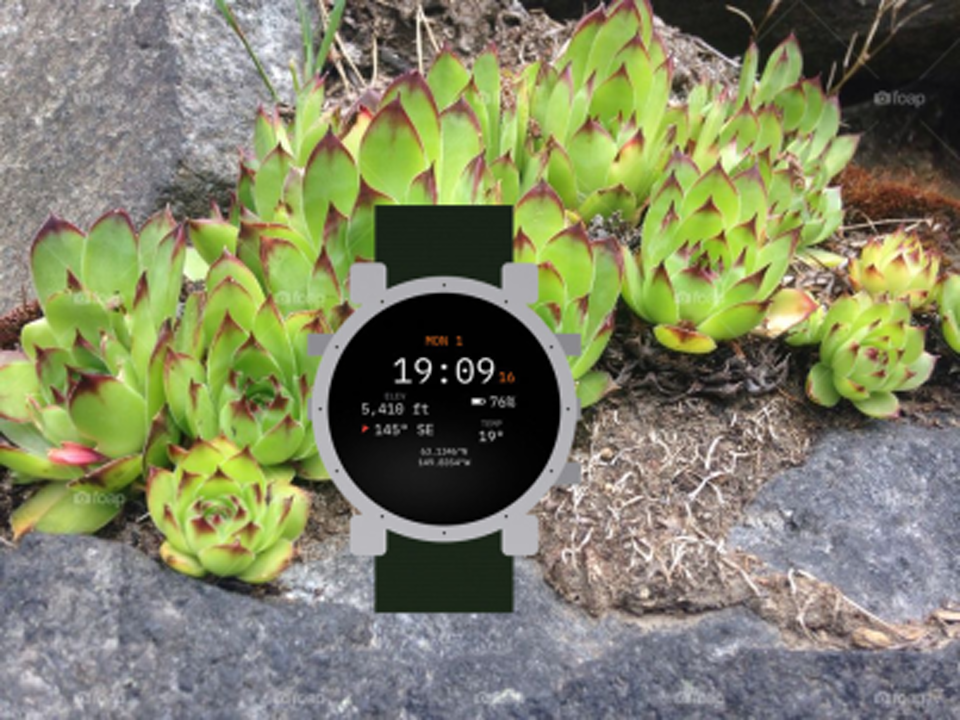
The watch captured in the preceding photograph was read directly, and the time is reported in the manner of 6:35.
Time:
19:09
